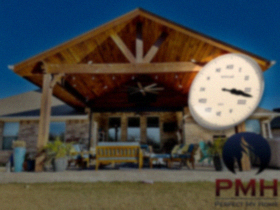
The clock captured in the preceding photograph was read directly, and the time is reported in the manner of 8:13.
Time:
3:17
